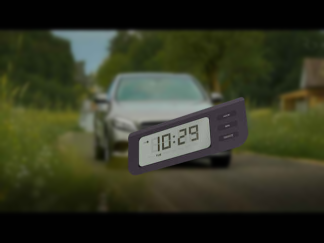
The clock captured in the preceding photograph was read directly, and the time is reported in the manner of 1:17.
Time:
10:29
